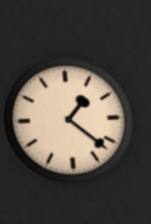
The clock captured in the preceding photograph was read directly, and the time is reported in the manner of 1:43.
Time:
1:22
